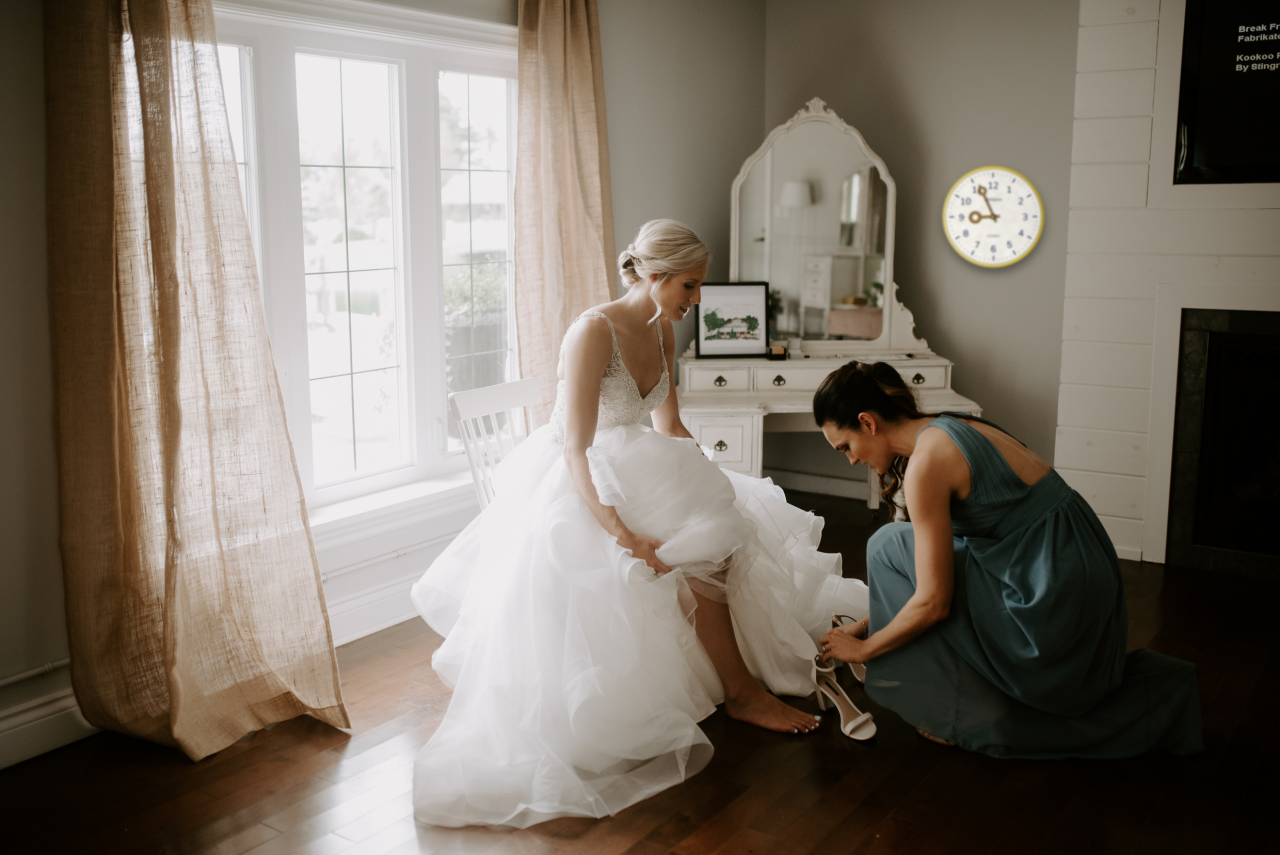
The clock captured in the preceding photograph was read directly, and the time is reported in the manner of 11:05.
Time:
8:56
